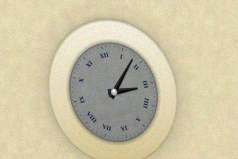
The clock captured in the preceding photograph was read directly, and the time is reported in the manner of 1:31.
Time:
3:08
